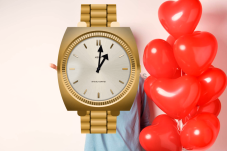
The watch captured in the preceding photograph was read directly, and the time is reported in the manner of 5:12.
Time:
1:01
